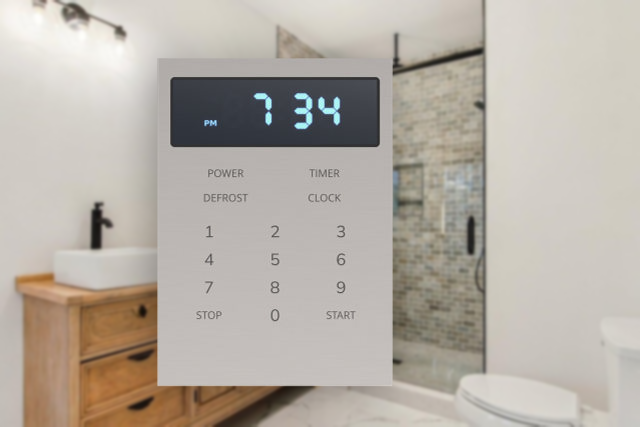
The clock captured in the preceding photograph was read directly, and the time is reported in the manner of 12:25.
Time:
7:34
